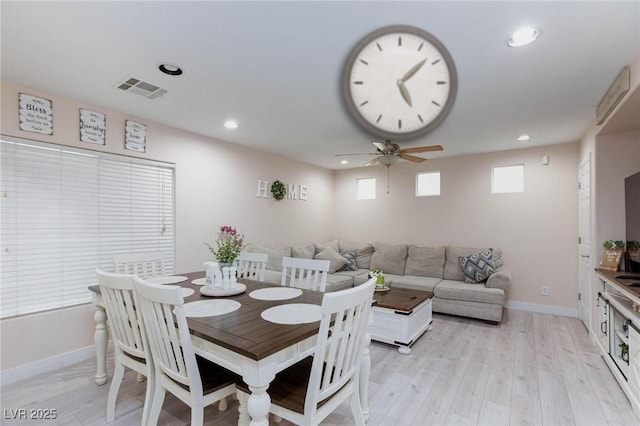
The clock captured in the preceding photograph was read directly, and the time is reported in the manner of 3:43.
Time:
5:08
